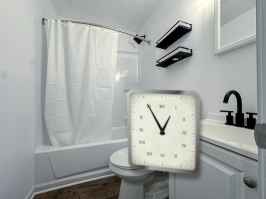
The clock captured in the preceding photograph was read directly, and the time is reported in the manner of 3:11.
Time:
12:55
